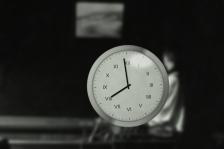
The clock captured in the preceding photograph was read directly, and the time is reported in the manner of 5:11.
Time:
7:59
